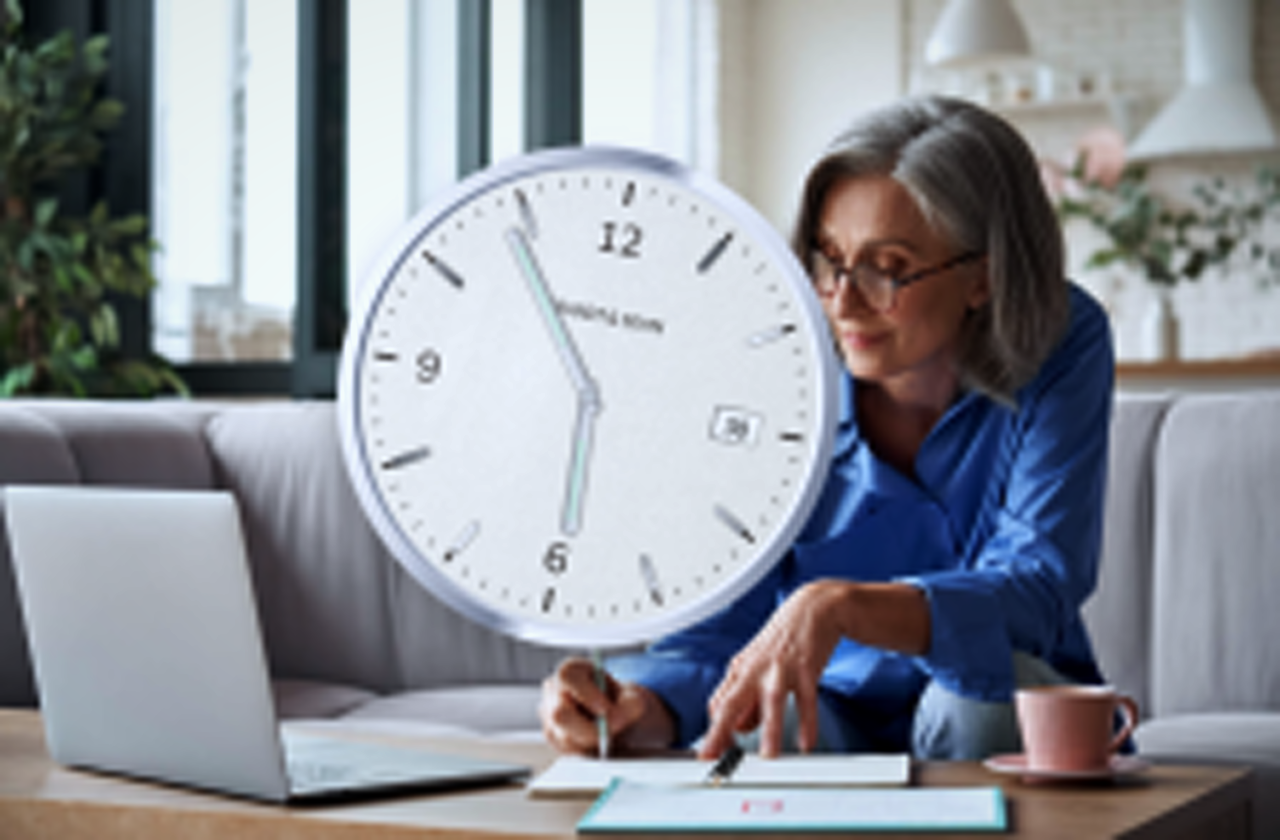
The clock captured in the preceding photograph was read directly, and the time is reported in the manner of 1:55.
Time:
5:54
